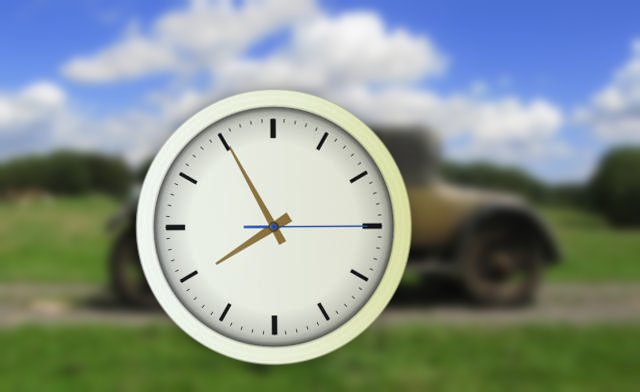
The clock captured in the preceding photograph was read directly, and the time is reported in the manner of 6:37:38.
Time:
7:55:15
